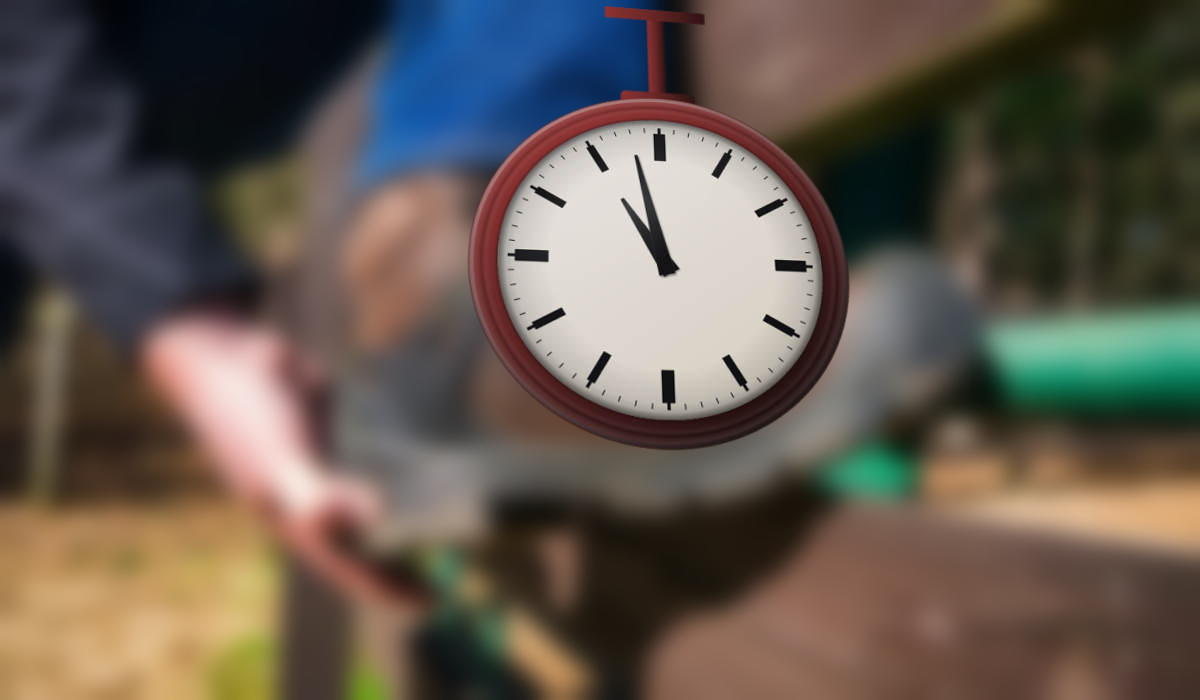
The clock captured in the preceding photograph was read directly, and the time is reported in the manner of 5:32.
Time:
10:58
